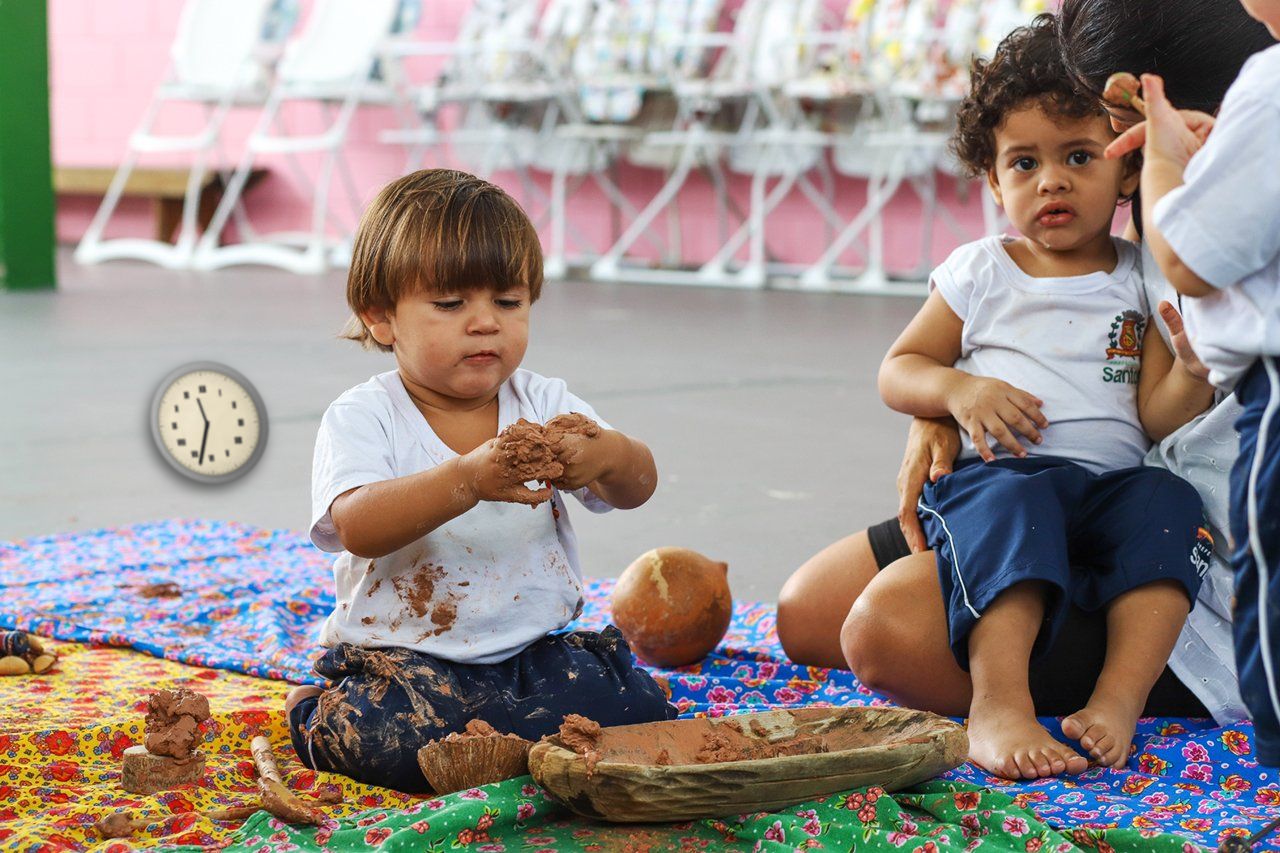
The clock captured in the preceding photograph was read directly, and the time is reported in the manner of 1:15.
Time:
11:33
